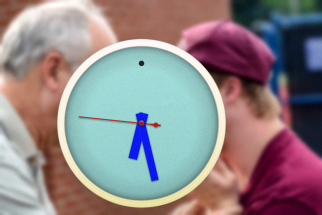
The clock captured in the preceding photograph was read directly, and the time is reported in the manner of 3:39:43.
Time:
6:27:46
